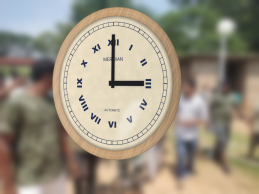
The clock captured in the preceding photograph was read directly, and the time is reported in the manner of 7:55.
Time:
3:00
